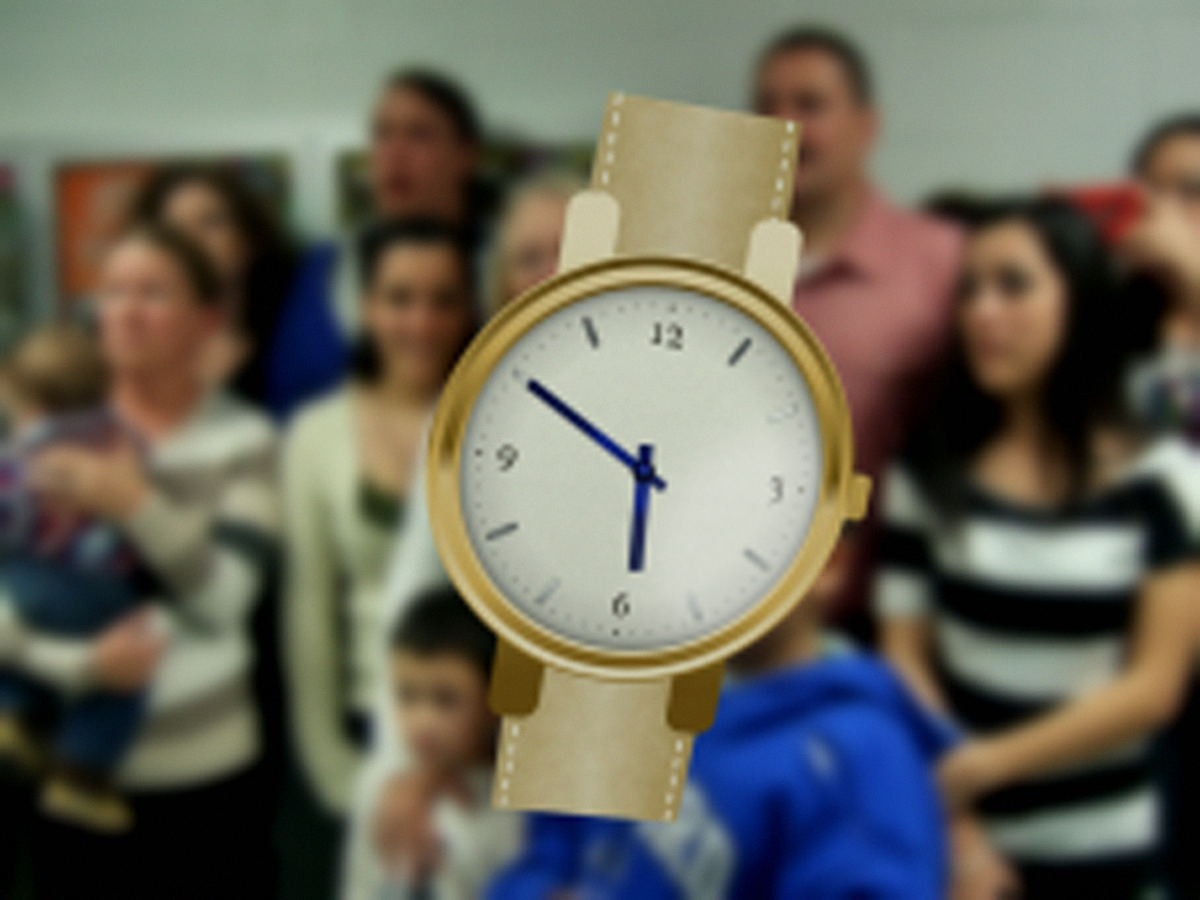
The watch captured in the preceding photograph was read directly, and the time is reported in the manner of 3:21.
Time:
5:50
